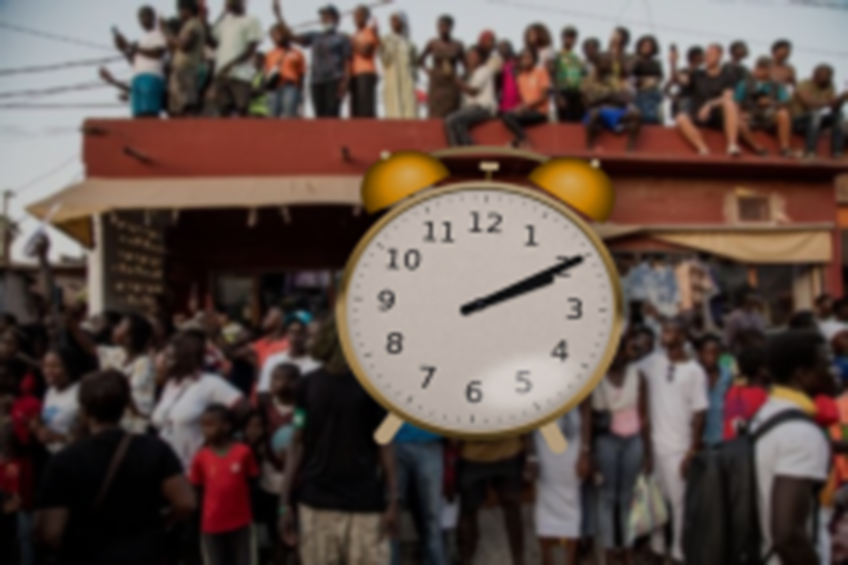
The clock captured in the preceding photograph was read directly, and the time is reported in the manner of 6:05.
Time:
2:10
